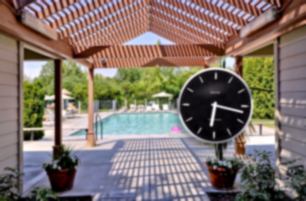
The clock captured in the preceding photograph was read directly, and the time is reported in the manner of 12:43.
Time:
6:17
